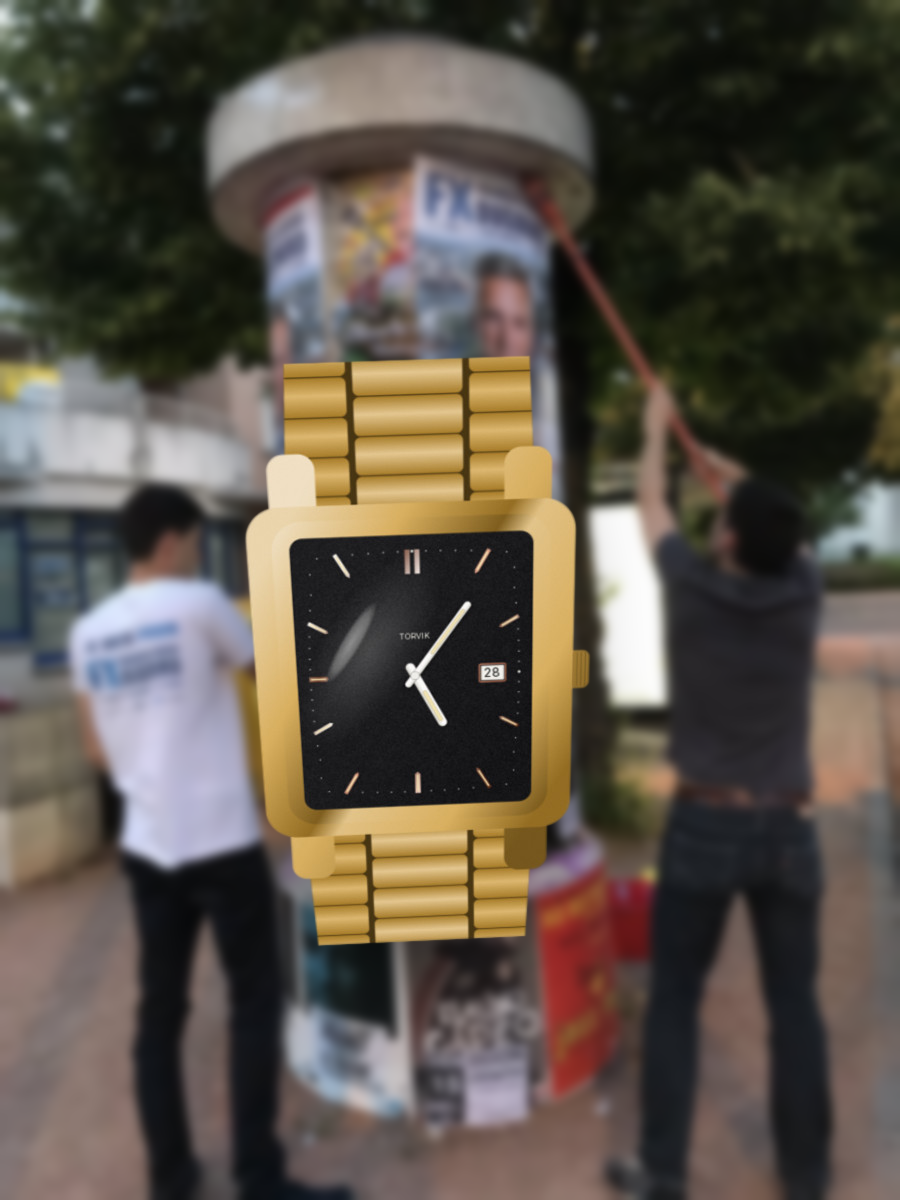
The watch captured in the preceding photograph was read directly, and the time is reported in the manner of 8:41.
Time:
5:06
